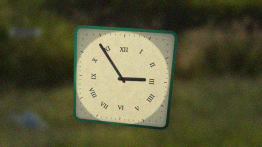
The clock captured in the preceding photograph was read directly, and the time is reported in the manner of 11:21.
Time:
2:54
